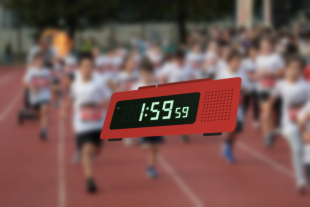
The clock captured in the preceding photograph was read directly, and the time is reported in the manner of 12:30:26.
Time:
1:59:59
